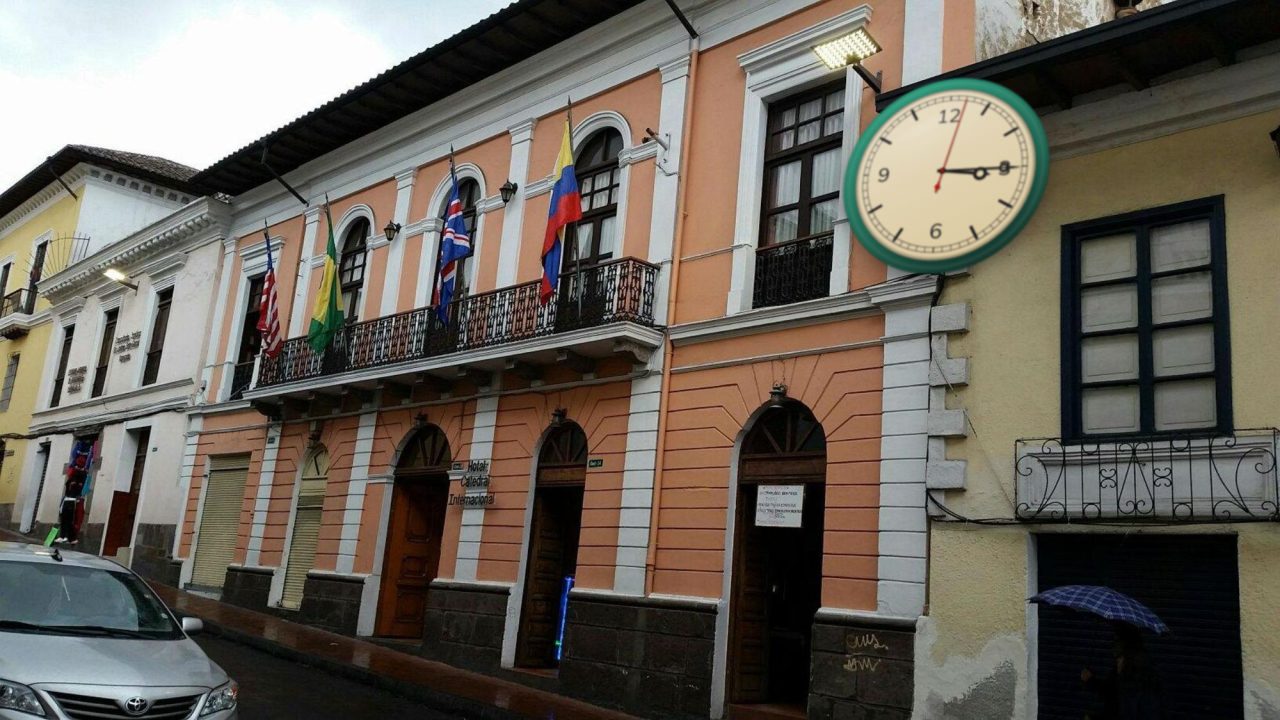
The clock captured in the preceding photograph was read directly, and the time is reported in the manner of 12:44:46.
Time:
3:15:02
